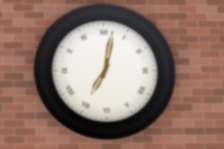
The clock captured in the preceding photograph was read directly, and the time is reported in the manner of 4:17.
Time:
7:02
